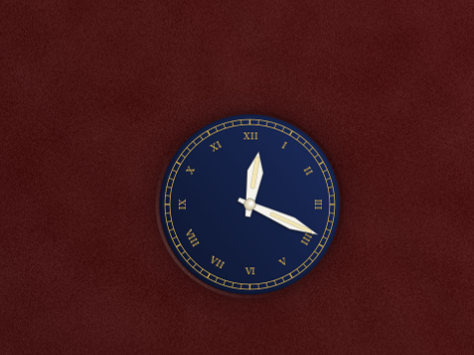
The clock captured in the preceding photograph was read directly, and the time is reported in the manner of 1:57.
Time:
12:19
